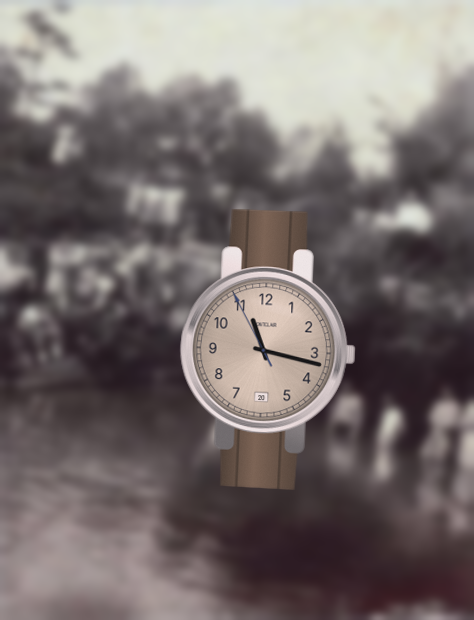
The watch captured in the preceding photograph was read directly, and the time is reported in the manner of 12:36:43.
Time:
11:16:55
